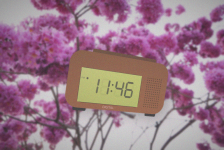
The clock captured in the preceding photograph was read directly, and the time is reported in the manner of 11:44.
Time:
11:46
